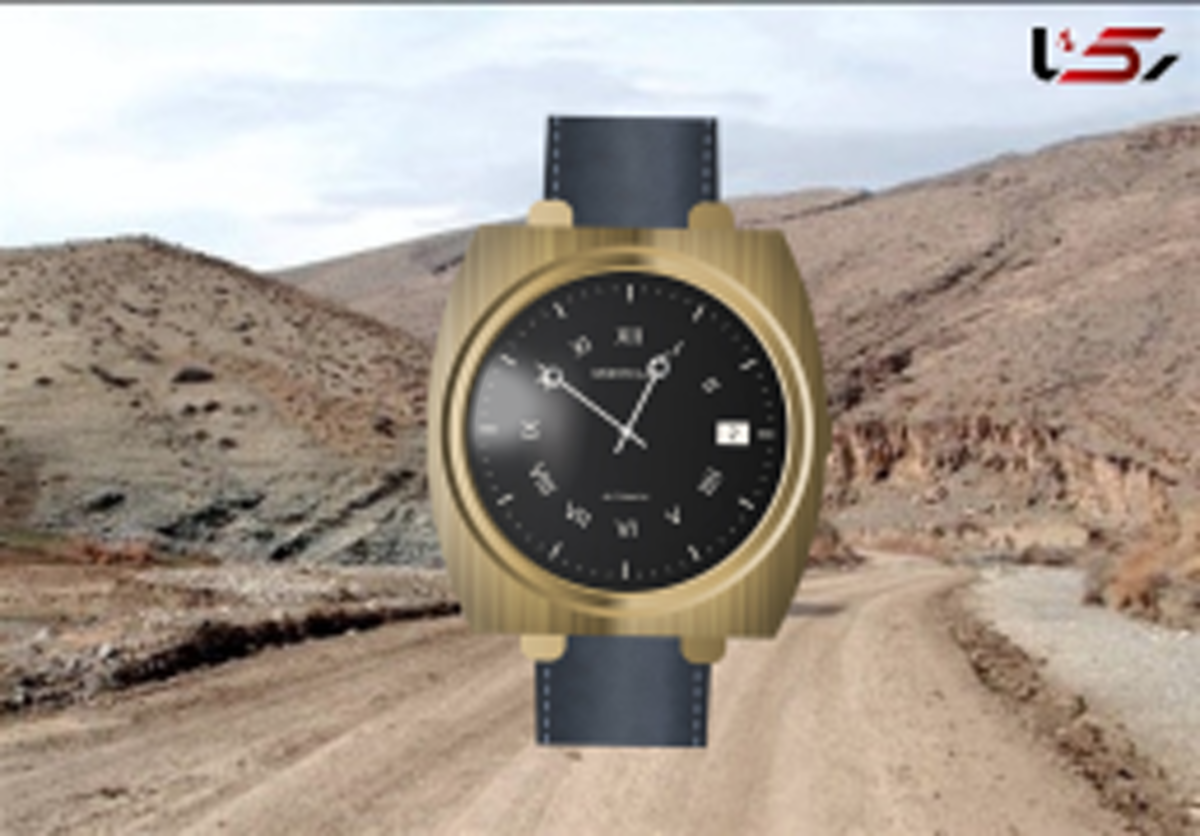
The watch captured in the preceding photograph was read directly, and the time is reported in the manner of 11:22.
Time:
12:51
